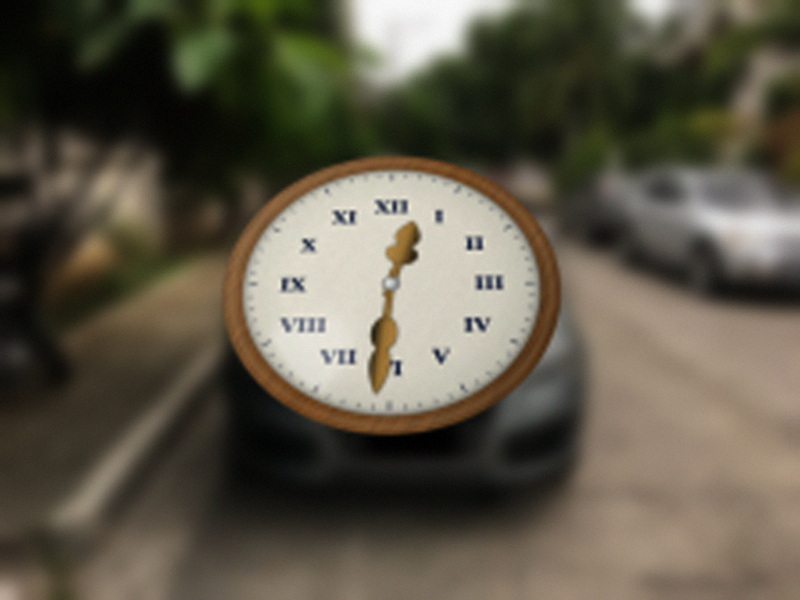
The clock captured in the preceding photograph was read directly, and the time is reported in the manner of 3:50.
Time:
12:31
